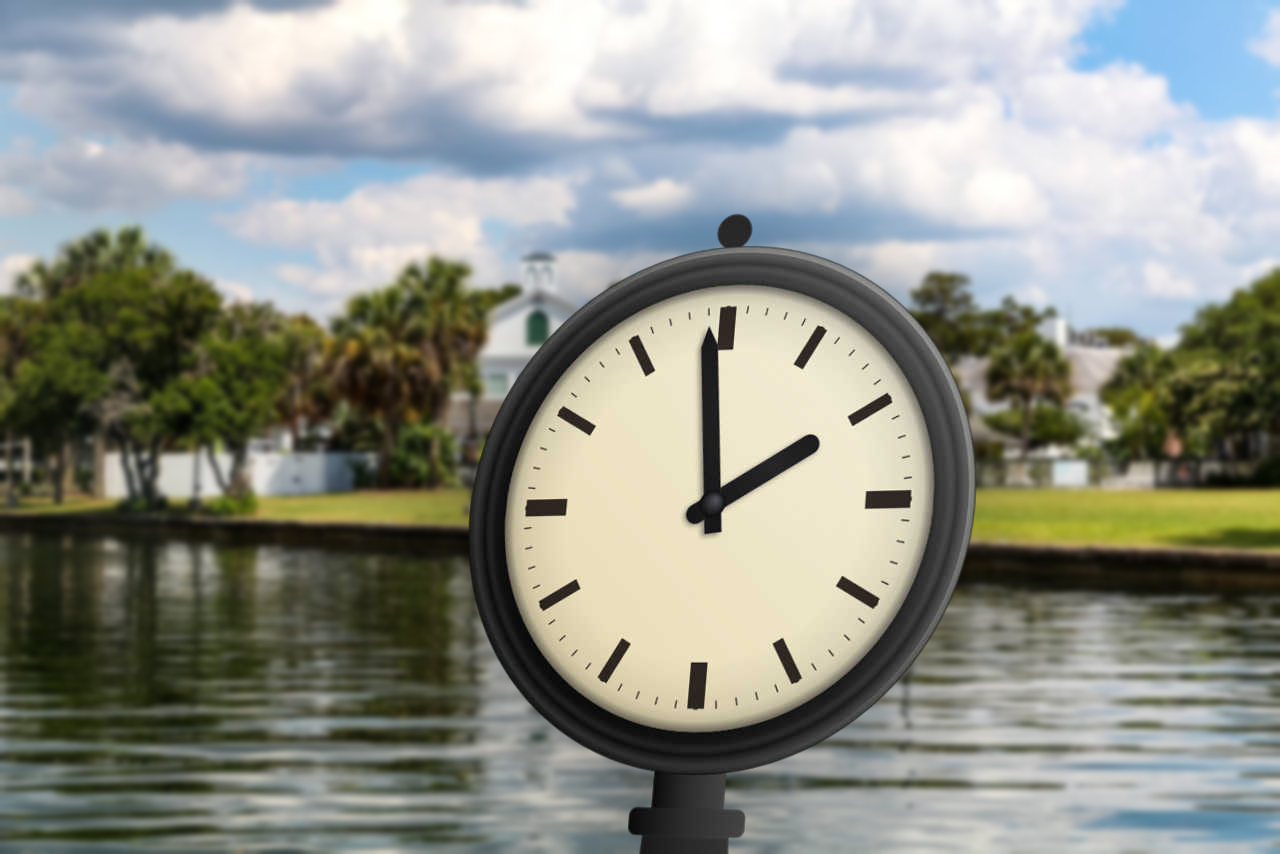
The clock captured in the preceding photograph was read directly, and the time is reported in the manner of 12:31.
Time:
1:59
